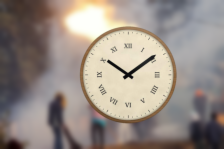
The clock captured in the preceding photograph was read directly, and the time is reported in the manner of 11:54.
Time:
10:09
